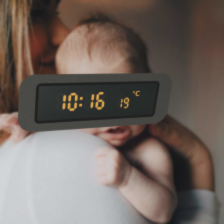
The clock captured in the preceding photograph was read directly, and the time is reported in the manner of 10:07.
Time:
10:16
